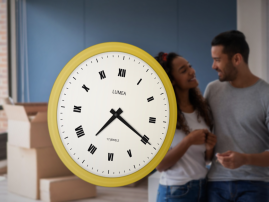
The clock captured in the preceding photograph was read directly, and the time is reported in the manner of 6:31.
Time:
7:20
